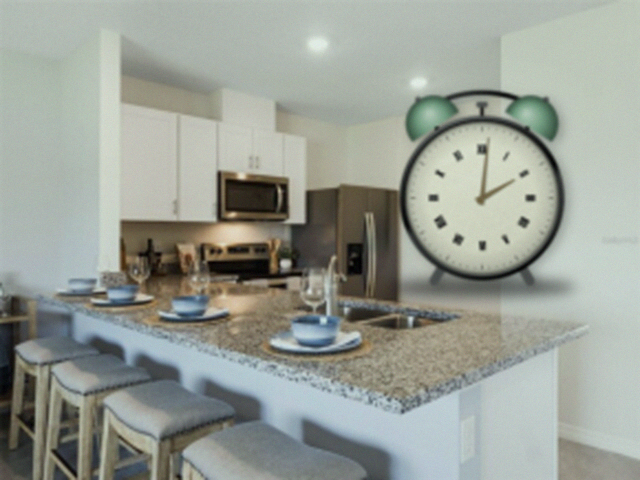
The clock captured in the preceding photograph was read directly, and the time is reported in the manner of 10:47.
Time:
2:01
